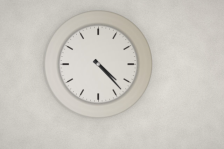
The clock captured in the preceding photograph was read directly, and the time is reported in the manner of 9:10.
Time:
4:23
